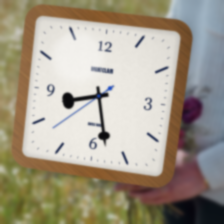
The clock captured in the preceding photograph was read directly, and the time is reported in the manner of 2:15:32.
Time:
8:27:38
